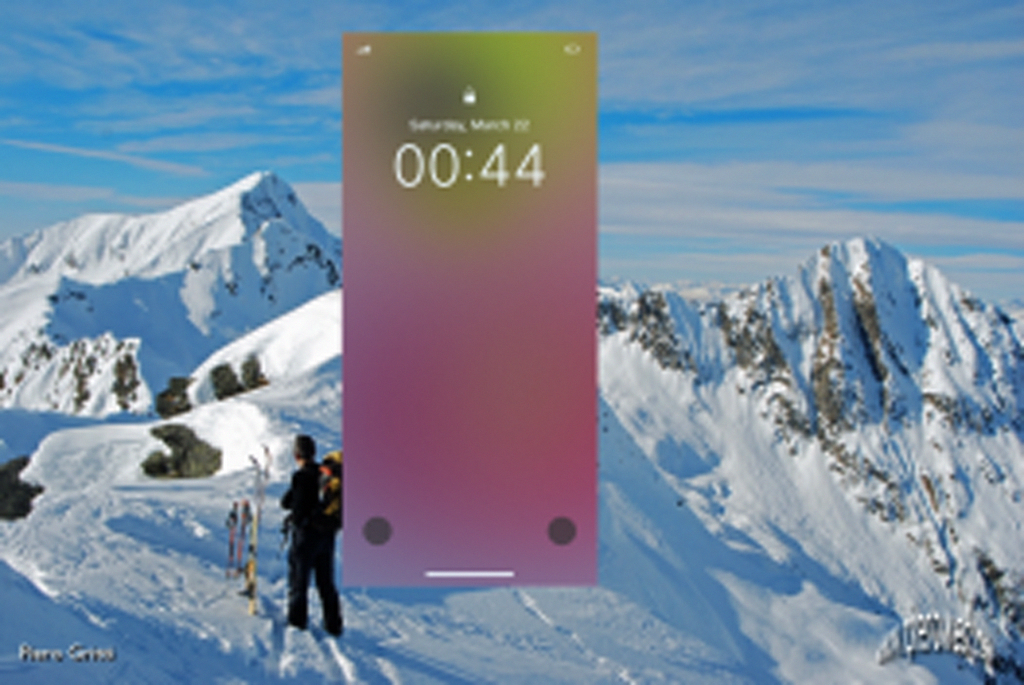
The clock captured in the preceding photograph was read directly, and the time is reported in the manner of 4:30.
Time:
0:44
